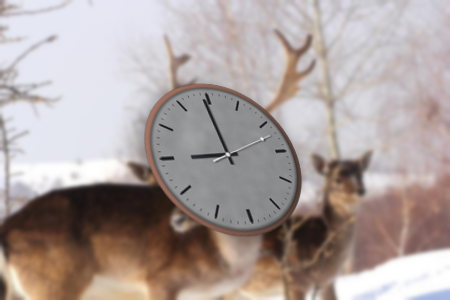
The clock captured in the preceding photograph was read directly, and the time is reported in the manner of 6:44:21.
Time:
8:59:12
